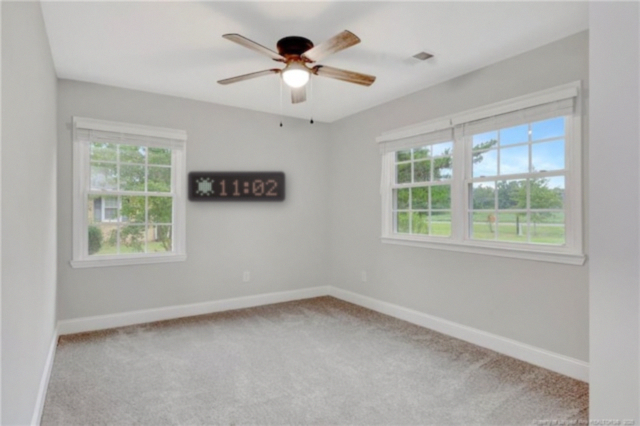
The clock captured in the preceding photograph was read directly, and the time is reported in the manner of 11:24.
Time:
11:02
